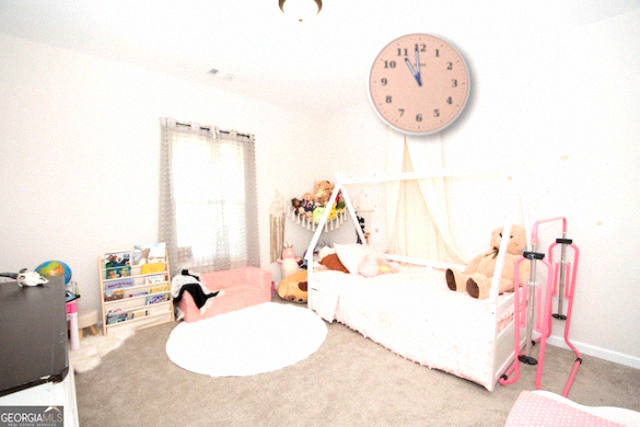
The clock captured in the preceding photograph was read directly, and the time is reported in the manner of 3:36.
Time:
10:59
